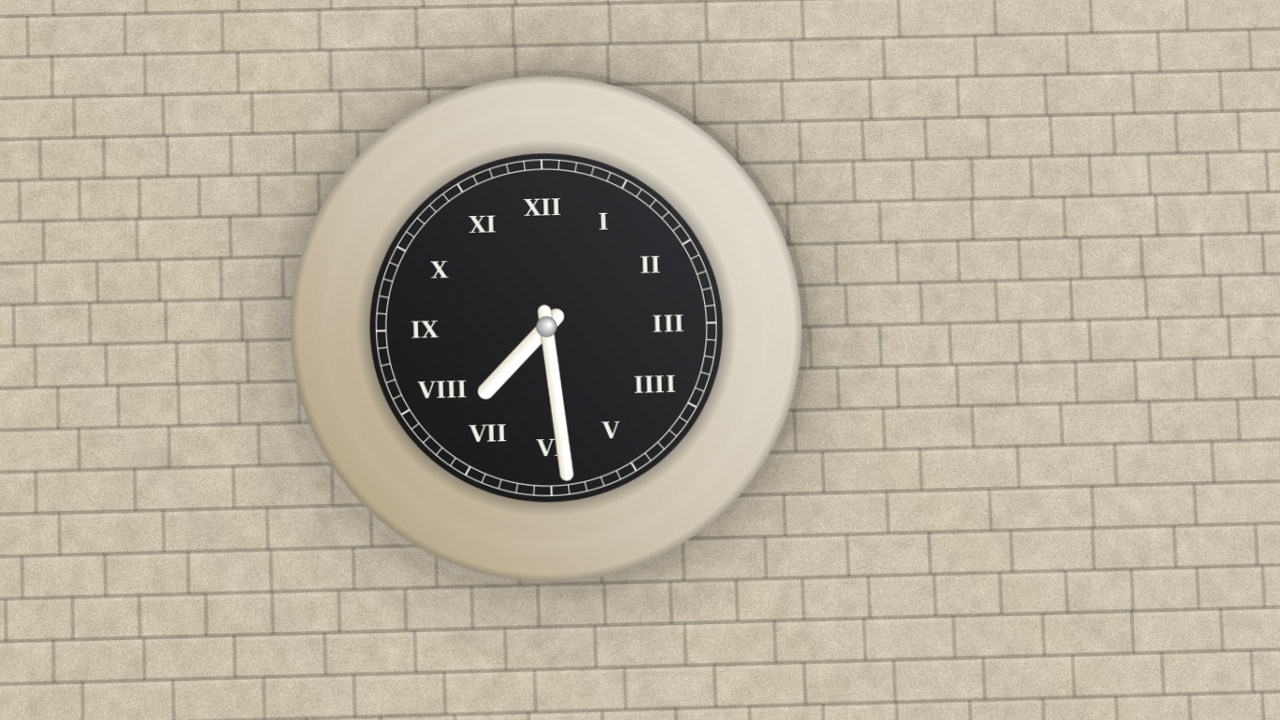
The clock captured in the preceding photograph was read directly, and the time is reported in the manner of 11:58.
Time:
7:29
